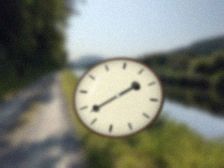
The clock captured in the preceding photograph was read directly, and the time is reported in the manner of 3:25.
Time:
1:38
